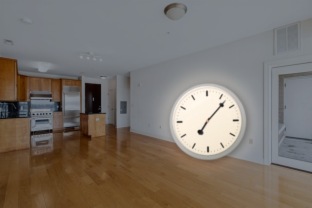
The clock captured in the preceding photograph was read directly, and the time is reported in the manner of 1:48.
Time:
7:07
